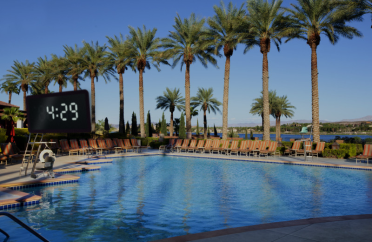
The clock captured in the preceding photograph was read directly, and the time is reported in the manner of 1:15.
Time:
4:29
